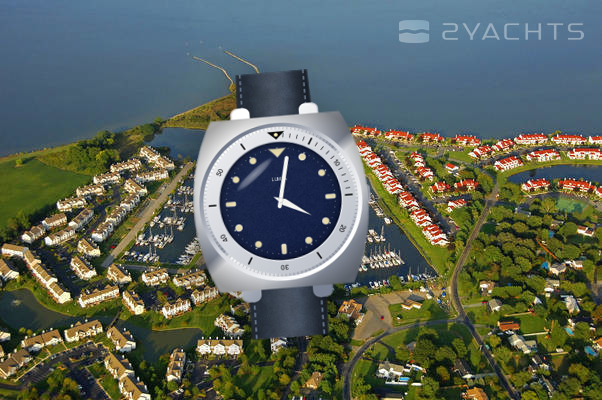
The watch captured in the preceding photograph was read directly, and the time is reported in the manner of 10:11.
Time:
4:02
